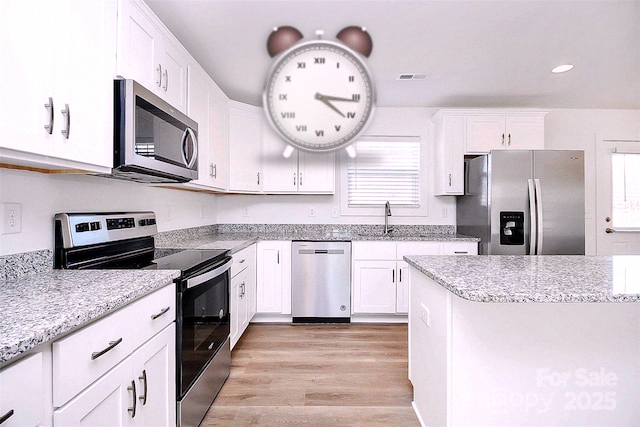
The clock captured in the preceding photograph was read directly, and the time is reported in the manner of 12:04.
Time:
4:16
